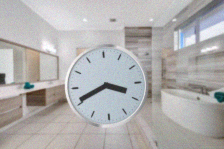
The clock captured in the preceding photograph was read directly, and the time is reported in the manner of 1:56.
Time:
3:41
